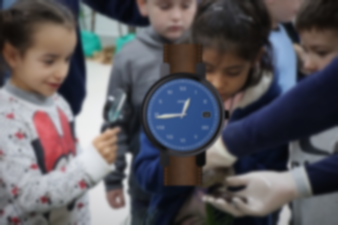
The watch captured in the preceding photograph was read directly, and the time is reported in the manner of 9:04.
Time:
12:44
